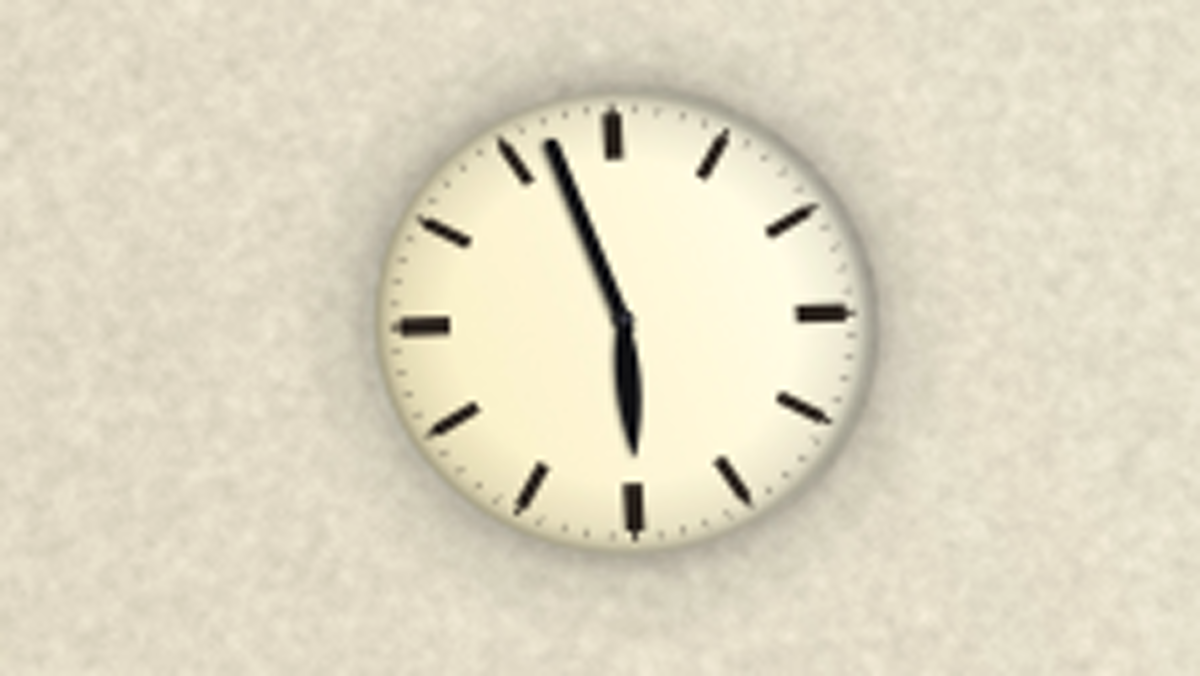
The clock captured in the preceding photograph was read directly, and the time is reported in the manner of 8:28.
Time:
5:57
